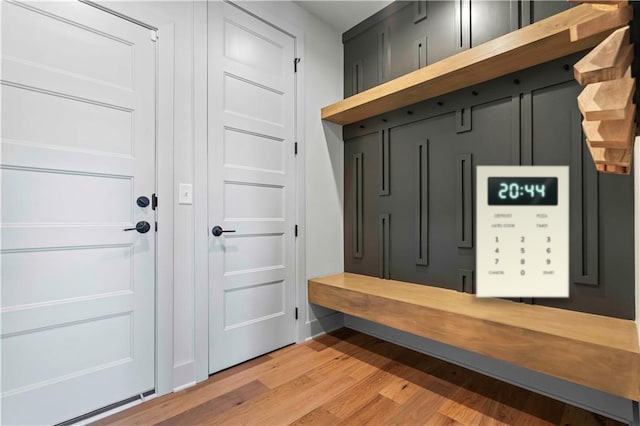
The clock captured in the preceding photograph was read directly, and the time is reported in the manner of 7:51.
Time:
20:44
